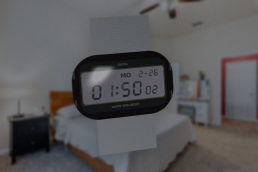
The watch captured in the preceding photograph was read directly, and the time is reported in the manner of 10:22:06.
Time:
1:50:02
